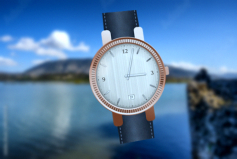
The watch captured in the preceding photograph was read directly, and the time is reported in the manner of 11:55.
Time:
3:03
